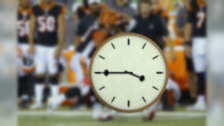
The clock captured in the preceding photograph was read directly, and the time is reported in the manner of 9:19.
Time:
3:45
